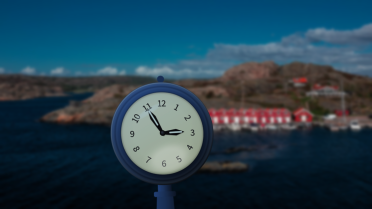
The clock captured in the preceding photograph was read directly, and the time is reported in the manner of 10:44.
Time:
2:55
